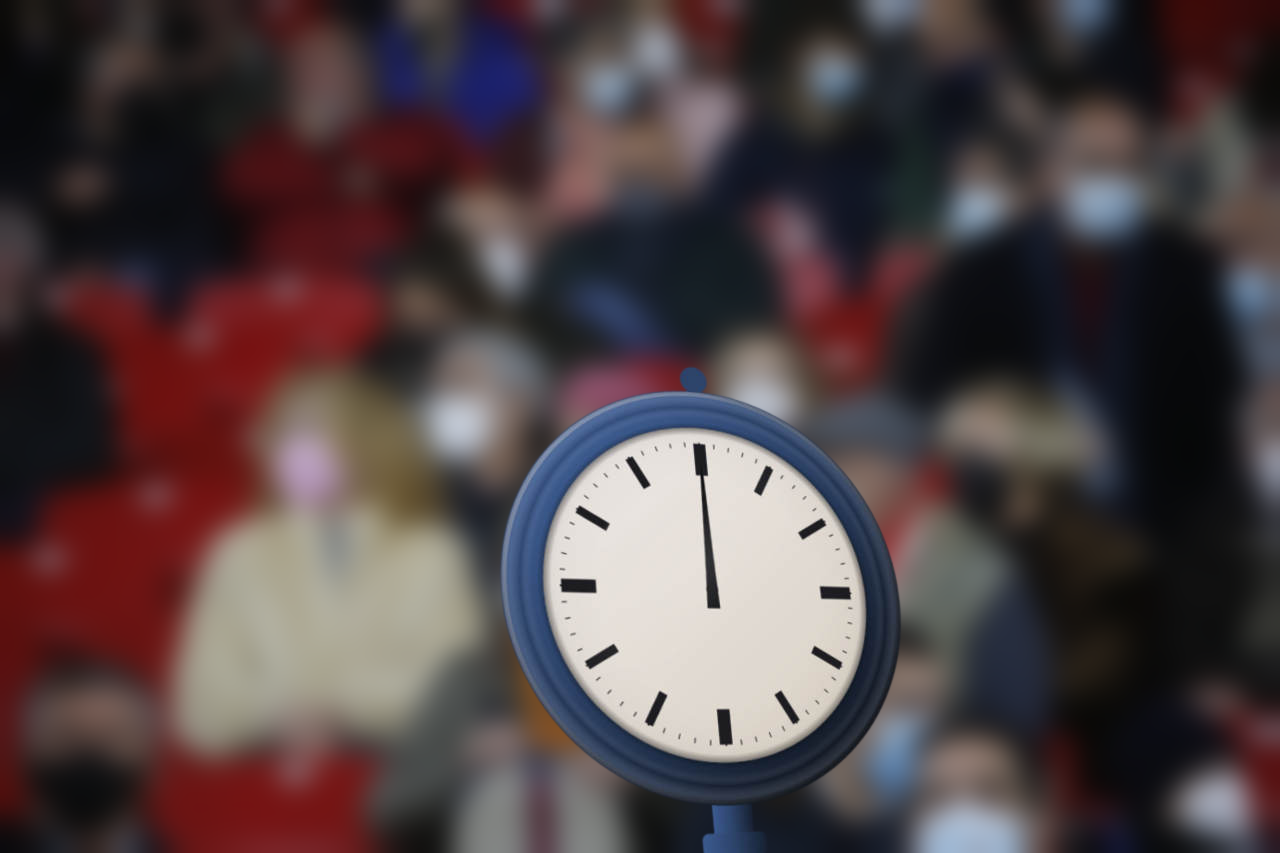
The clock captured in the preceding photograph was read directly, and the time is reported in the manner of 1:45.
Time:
12:00
